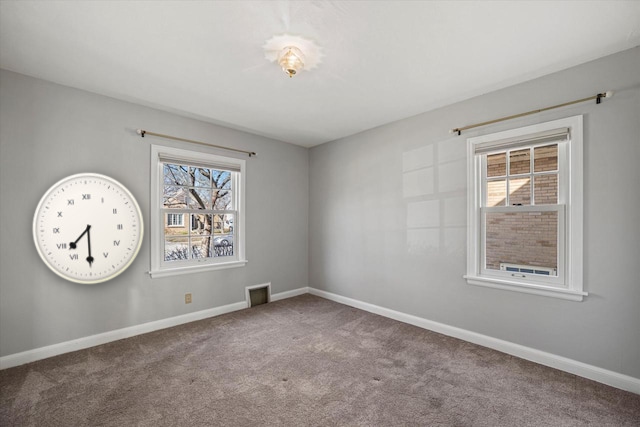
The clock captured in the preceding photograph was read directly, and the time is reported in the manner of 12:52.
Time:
7:30
